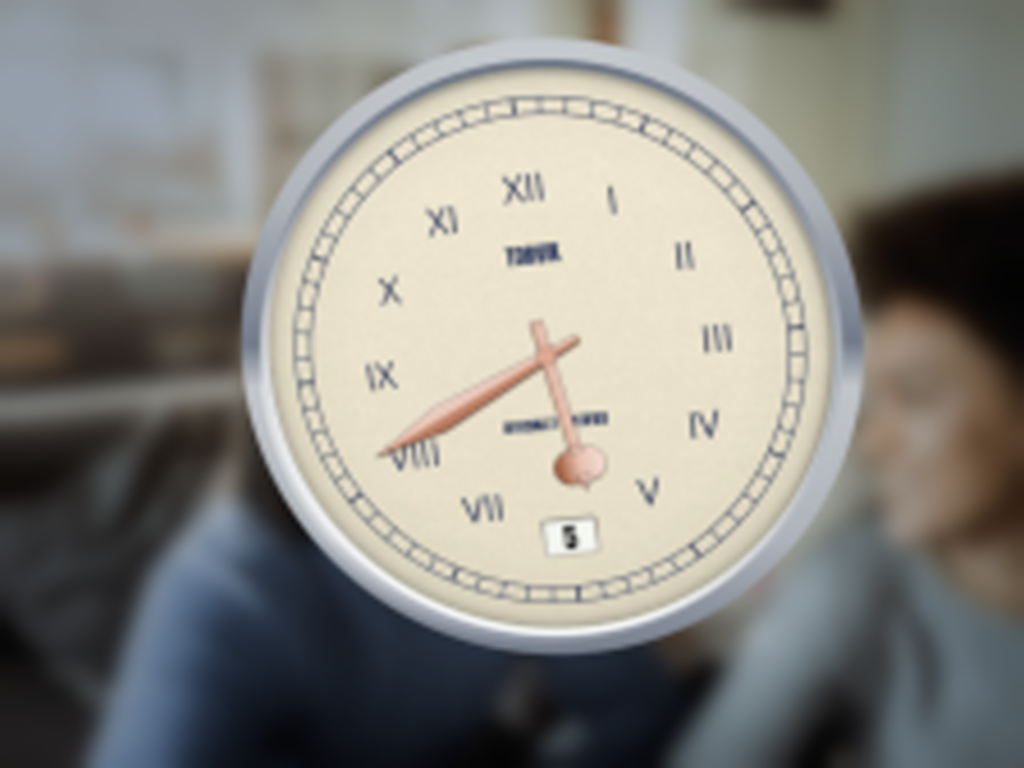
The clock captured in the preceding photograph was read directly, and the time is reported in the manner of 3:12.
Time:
5:41
